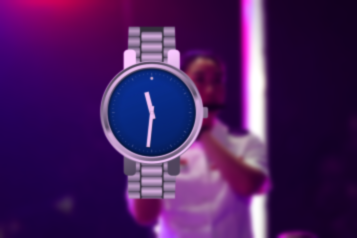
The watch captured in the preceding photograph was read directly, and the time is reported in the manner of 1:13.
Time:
11:31
